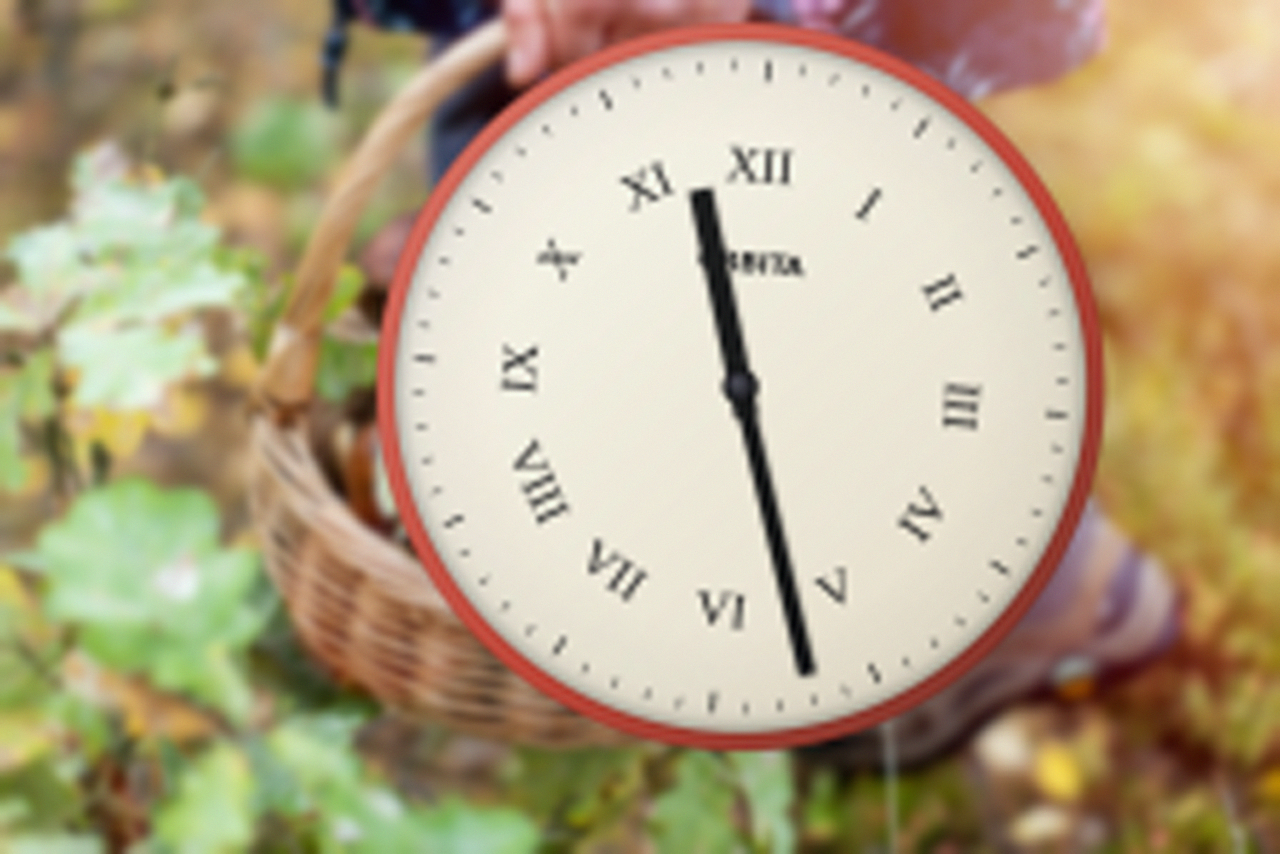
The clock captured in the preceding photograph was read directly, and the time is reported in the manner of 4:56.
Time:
11:27
